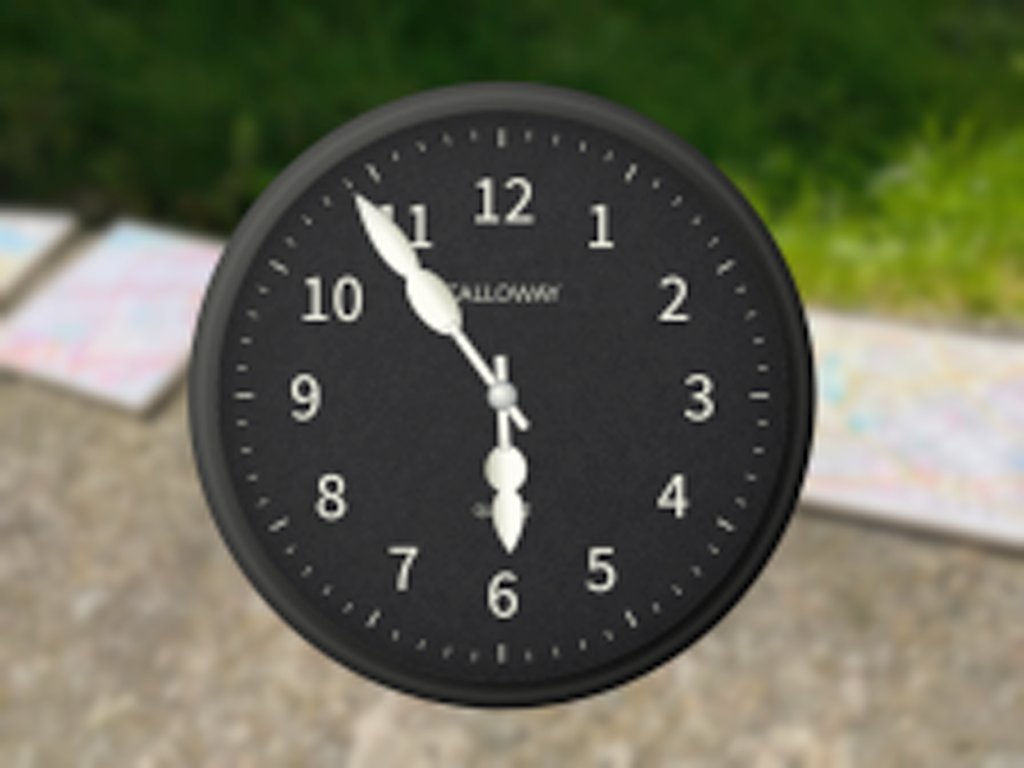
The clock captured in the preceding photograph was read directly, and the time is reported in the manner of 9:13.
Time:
5:54
